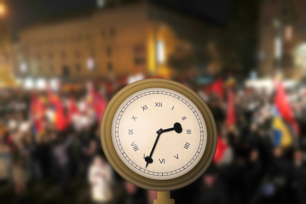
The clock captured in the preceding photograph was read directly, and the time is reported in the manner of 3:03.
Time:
2:34
